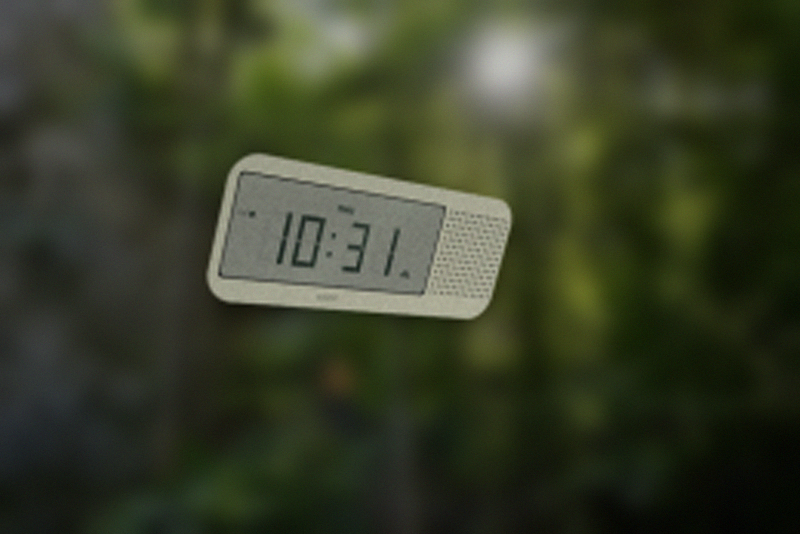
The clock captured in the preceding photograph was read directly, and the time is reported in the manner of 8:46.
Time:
10:31
